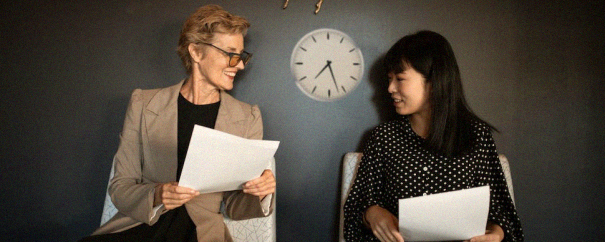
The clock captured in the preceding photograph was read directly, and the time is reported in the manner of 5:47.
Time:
7:27
